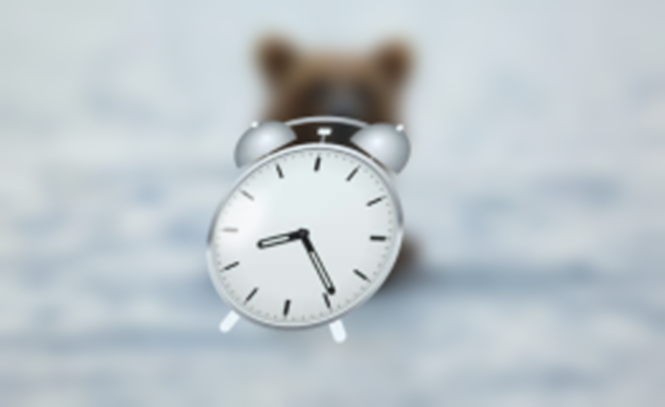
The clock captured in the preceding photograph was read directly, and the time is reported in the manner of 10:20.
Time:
8:24
